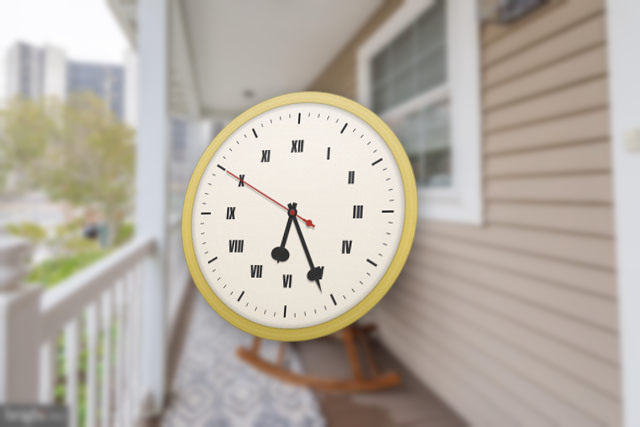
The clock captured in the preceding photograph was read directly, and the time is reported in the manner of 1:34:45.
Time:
6:25:50
